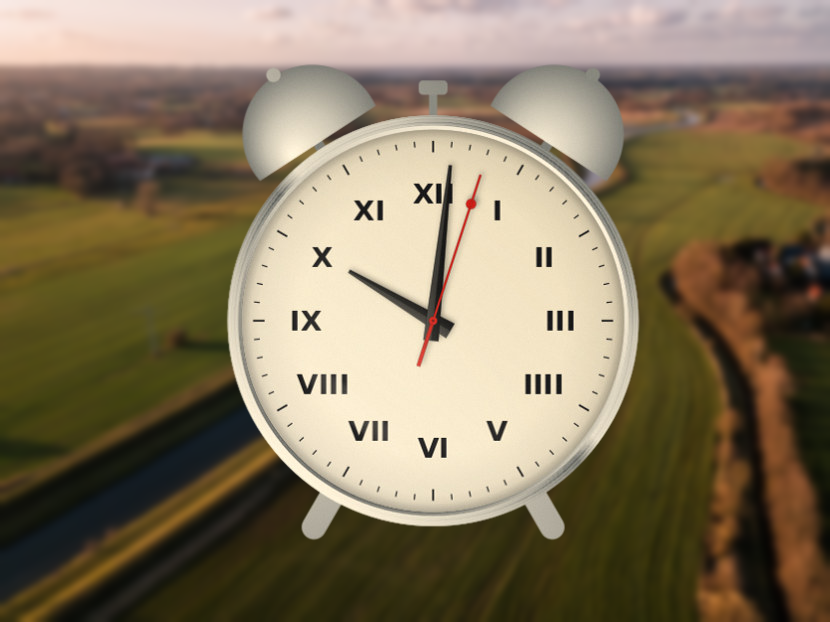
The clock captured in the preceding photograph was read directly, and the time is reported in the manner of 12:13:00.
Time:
10:01:03
